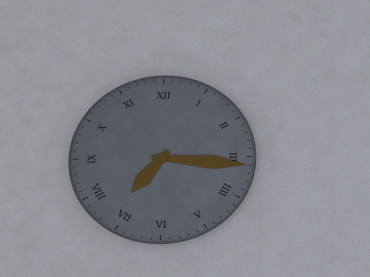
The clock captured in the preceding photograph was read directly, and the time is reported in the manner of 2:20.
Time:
7:16
